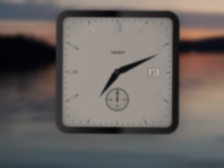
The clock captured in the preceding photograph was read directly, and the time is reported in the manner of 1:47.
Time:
7:11
